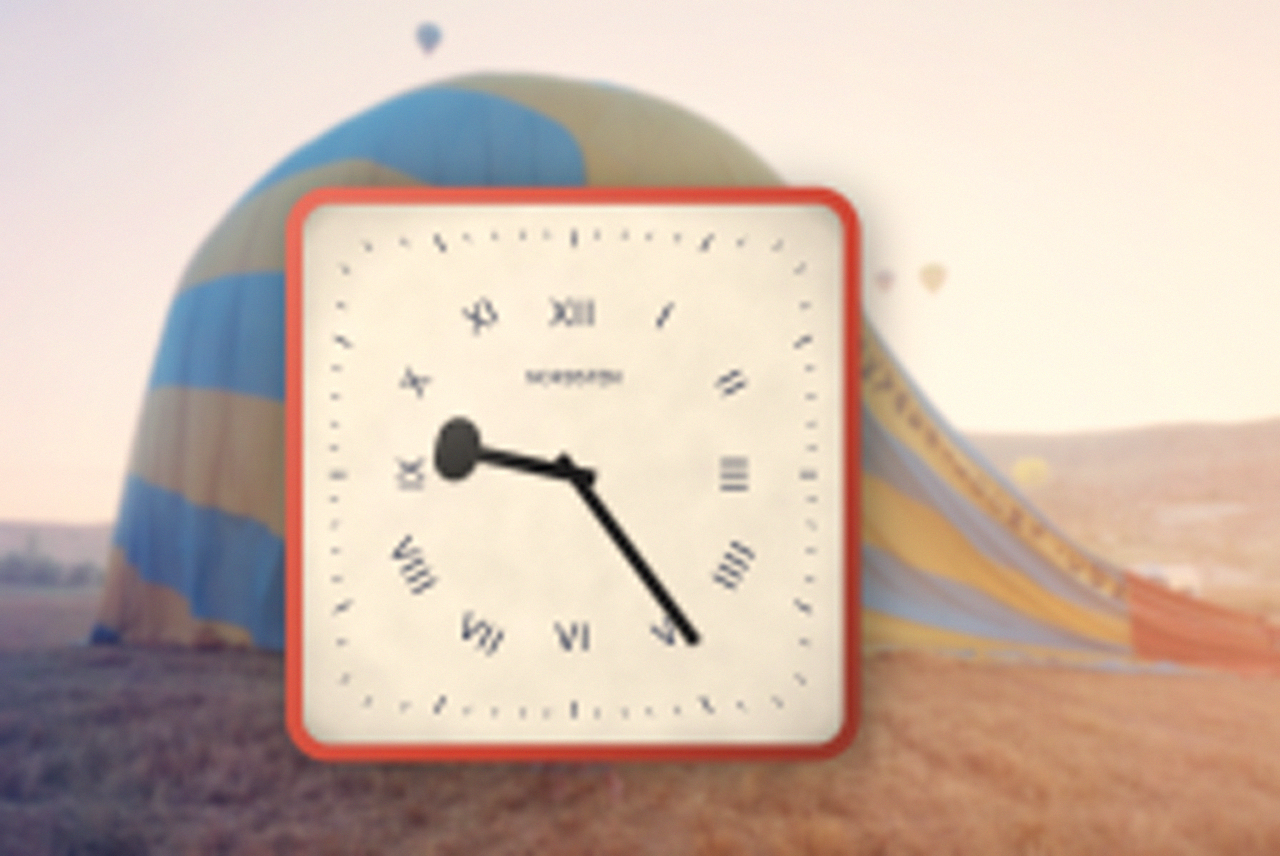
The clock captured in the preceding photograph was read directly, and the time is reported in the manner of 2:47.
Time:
9:24
